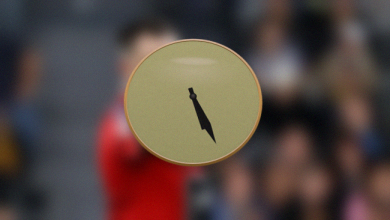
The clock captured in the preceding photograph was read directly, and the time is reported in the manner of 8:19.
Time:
5:26
